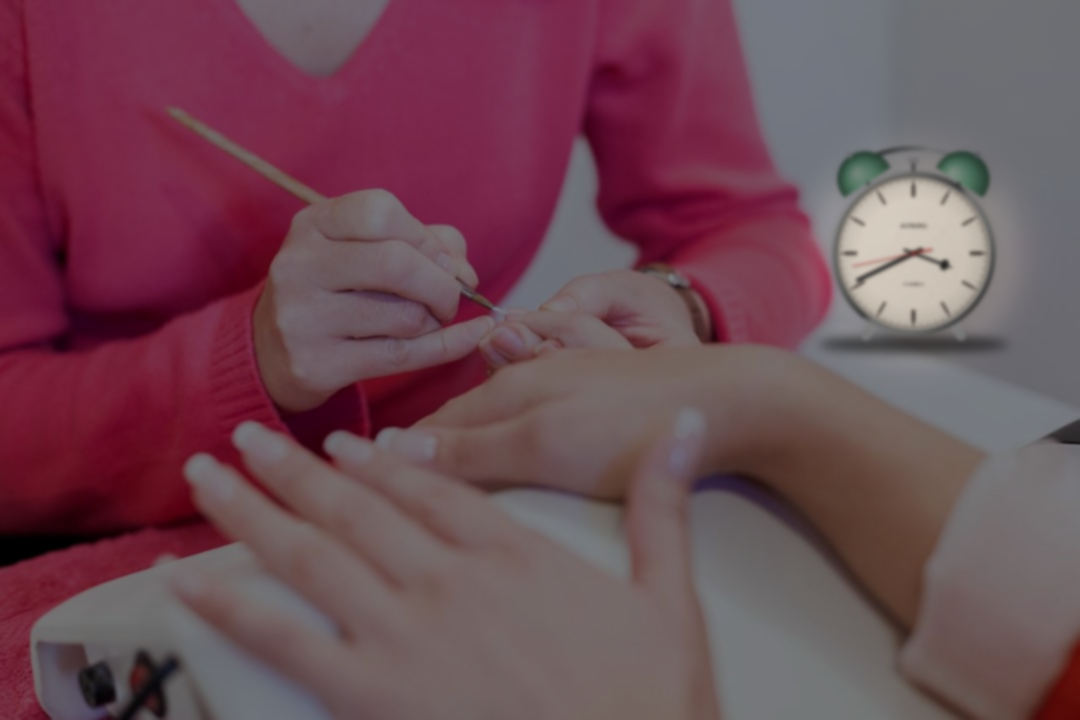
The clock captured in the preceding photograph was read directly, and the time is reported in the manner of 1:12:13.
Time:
3:40:43
